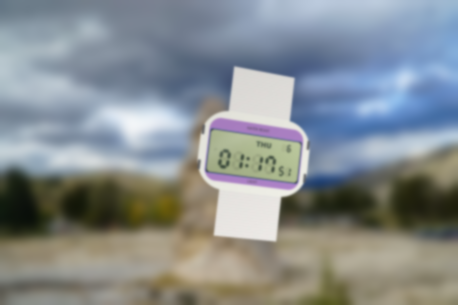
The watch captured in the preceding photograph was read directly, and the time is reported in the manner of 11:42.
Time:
1:17
